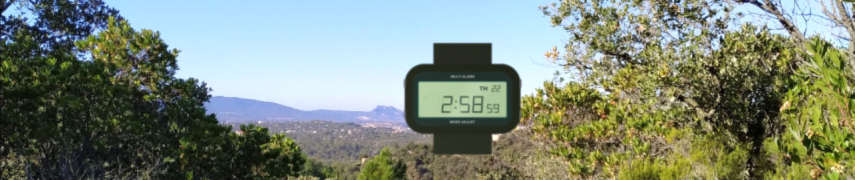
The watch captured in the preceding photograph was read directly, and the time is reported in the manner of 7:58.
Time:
2:58
